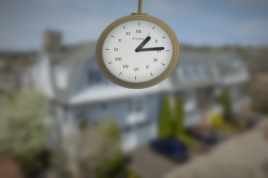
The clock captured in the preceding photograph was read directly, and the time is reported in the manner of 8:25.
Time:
1:14
